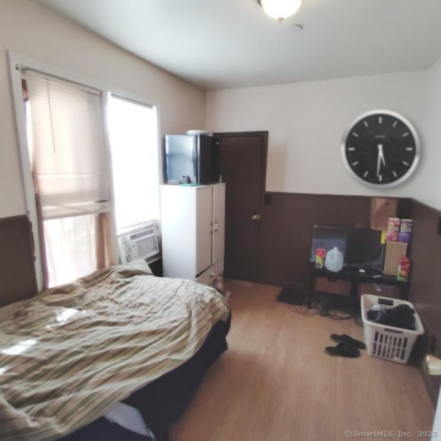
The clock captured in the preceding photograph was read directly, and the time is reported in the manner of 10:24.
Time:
5:31
